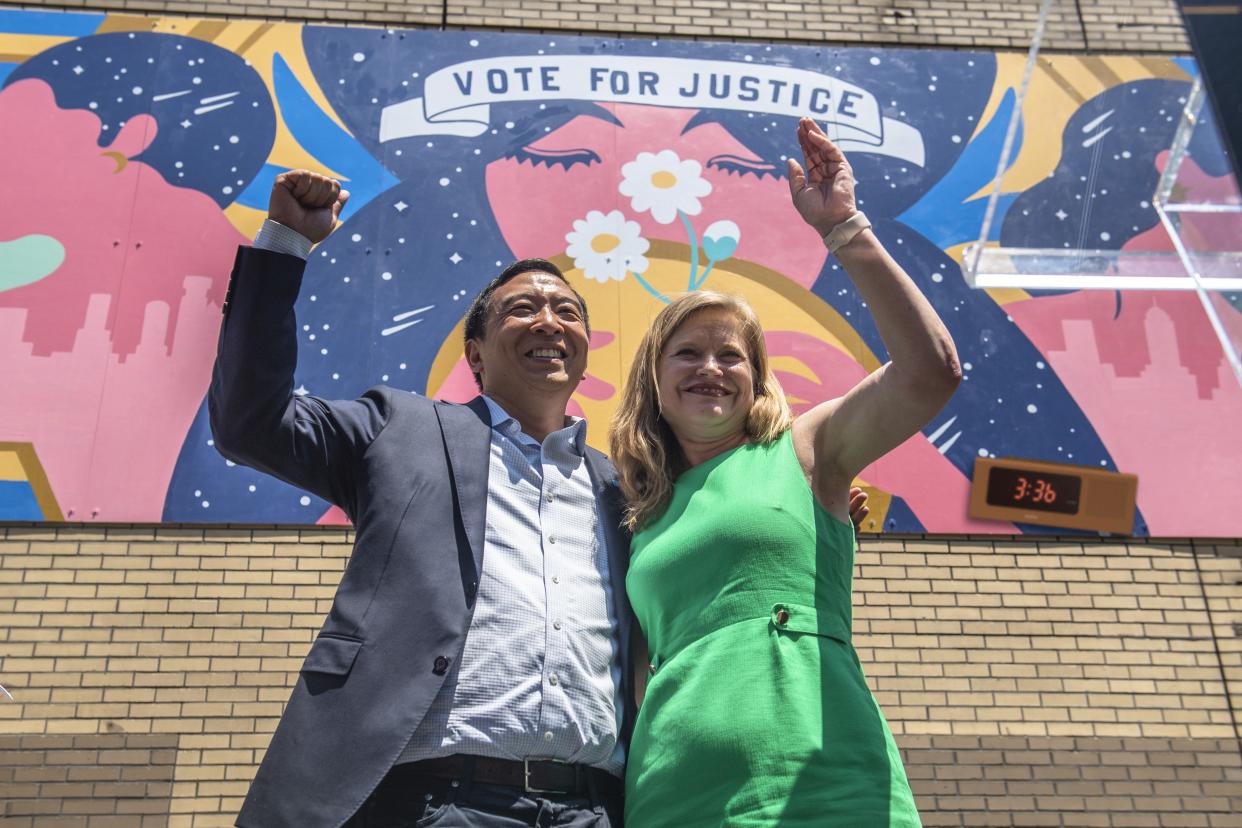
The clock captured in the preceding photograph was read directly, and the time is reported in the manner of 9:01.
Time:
3:36
